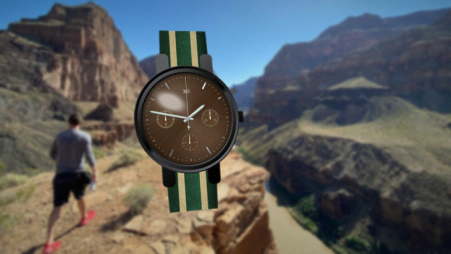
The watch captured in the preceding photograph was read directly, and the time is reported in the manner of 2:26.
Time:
1:47
